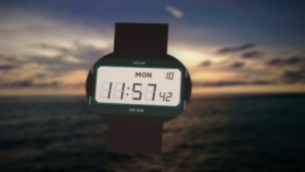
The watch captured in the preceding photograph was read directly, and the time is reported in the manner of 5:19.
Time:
11:57
